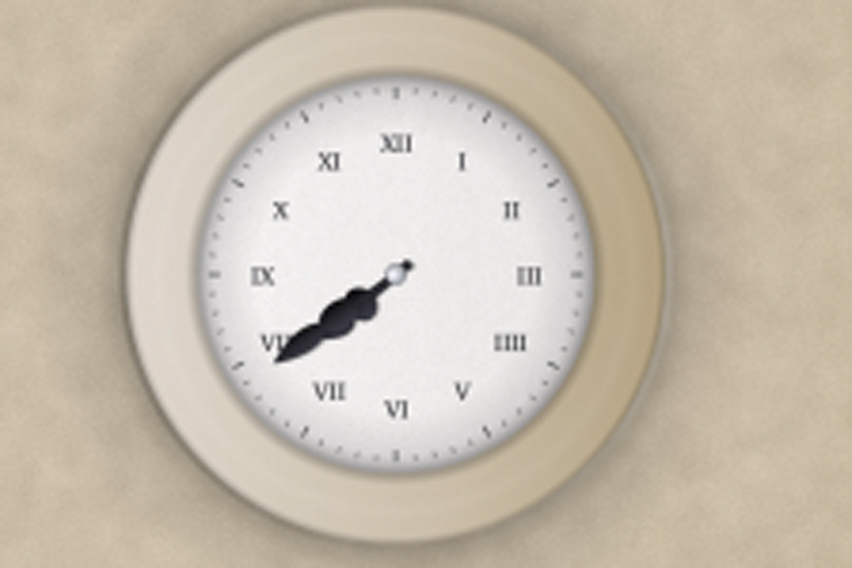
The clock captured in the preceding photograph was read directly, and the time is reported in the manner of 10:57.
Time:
7:39
